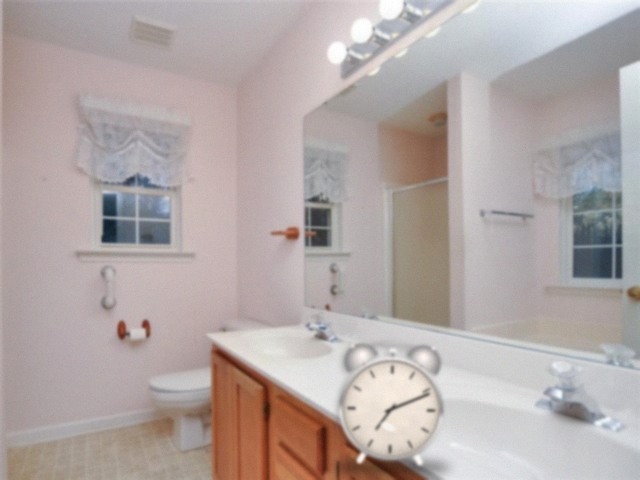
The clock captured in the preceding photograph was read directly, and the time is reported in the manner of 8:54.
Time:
7:11
